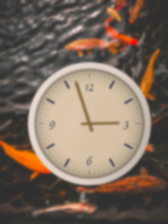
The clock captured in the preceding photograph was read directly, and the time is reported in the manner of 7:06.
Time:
2:57
